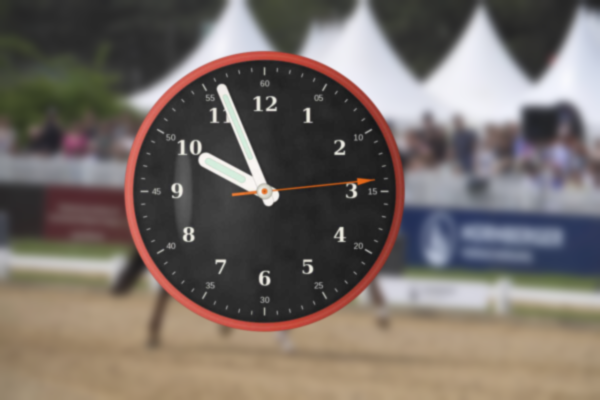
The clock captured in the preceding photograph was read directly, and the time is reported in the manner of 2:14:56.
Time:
9:56:14
